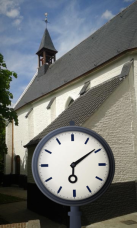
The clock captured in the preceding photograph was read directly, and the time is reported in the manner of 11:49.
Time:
6:09
